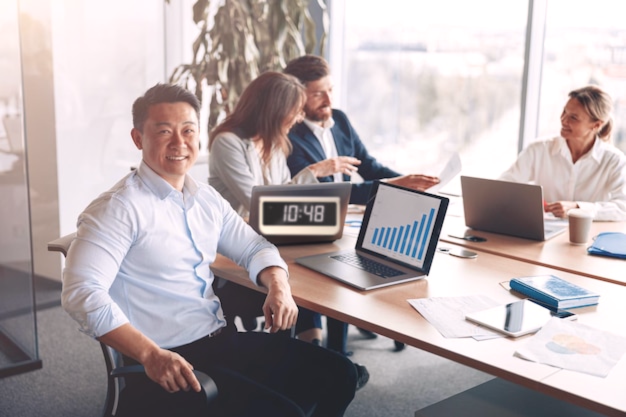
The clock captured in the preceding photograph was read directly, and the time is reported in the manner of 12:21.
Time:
10:48
